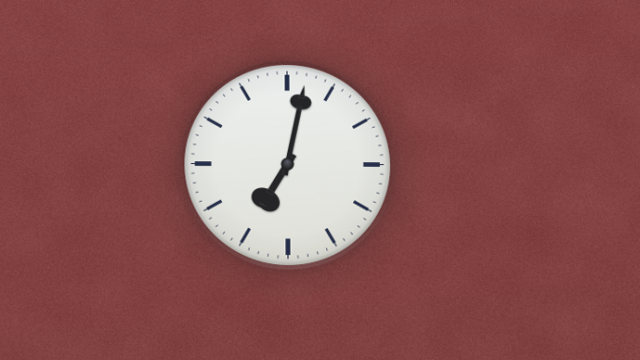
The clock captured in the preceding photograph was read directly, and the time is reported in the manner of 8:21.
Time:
7:02
